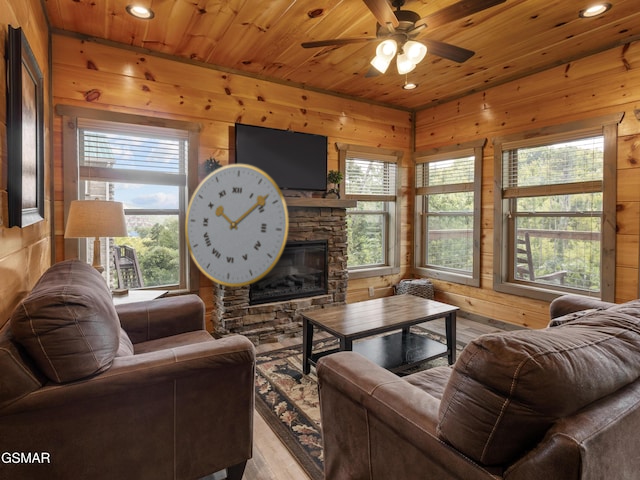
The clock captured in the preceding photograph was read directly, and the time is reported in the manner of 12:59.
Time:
10:08
